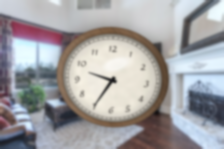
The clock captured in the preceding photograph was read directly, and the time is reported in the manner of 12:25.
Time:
9:35
